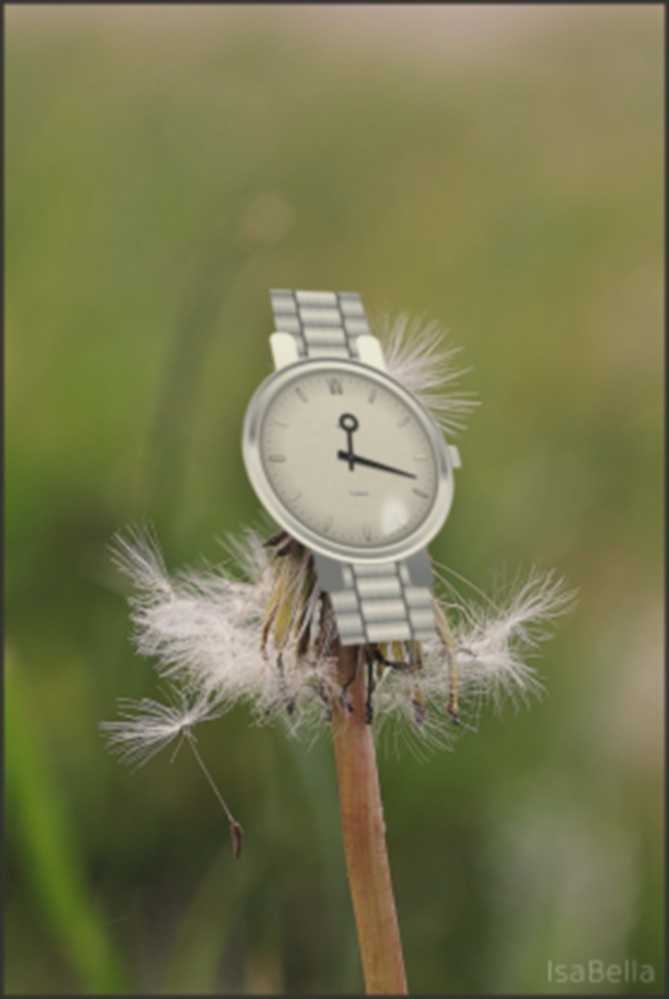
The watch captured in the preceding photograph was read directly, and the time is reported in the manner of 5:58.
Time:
12:18
